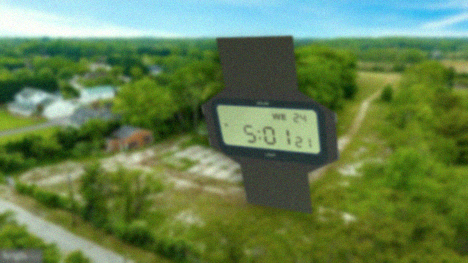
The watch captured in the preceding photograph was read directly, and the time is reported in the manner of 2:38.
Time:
5:01
